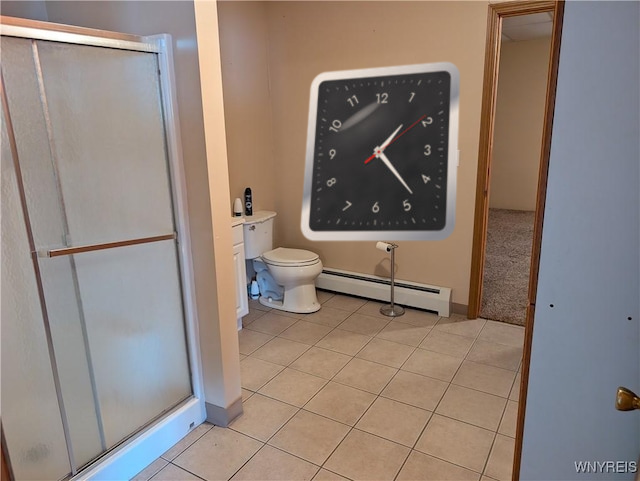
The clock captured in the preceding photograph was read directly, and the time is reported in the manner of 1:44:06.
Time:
1:23:09
